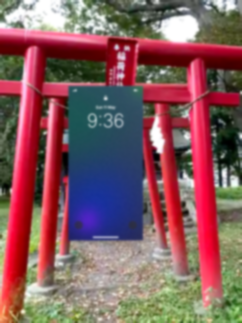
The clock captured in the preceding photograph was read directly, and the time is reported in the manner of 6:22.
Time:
9:36
